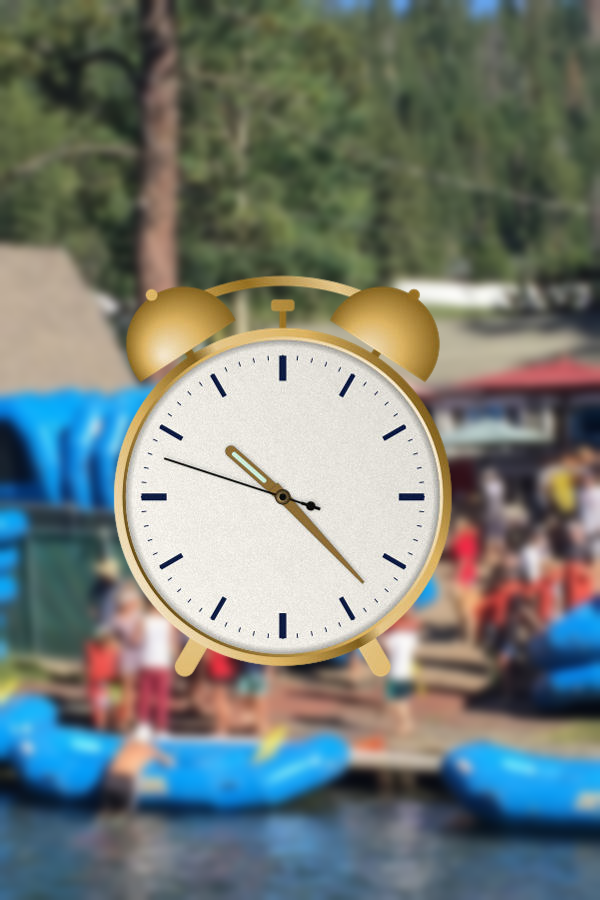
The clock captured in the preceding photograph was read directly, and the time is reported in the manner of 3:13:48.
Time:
10:22:48
